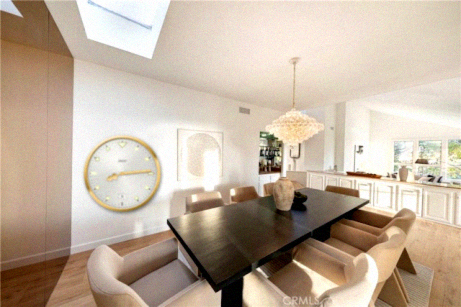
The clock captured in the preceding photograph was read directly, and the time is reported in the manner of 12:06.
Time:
8:14
